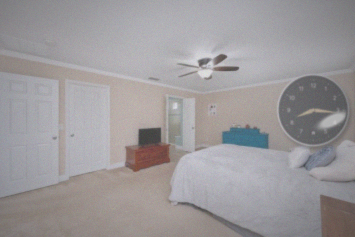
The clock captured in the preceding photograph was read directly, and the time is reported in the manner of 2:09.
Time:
8:16
